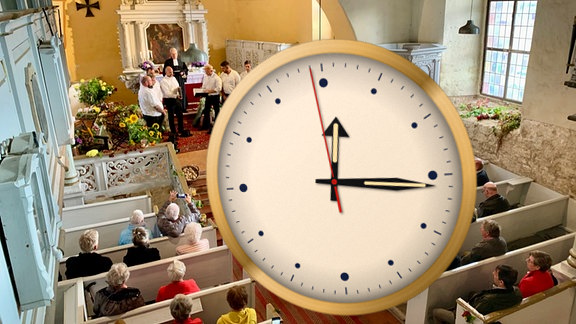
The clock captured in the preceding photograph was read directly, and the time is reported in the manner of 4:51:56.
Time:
12:15:59
